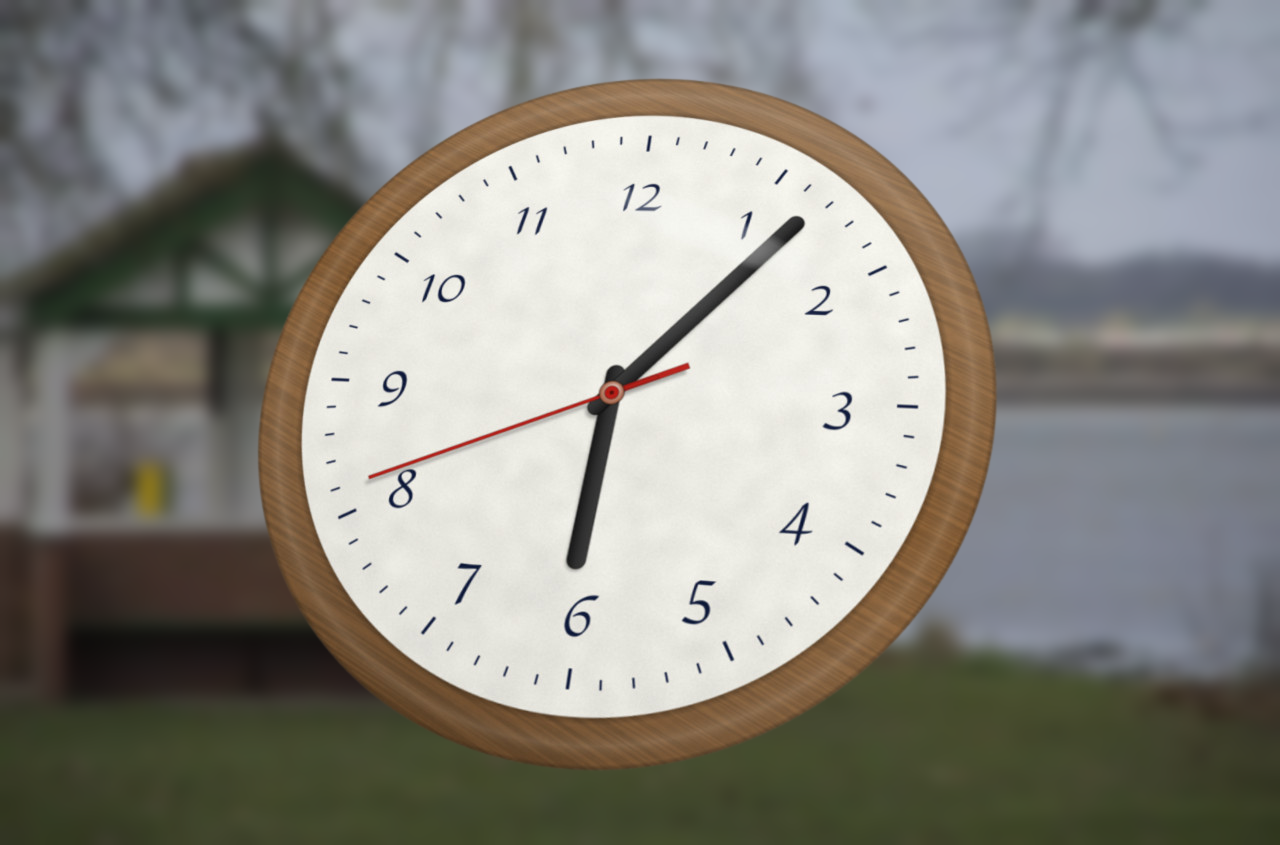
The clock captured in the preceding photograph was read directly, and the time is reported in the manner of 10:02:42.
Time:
6:06:41
